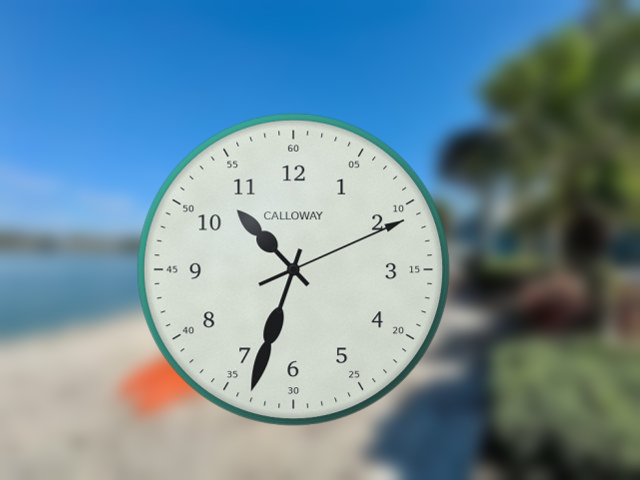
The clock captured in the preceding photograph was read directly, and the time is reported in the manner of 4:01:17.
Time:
10:33:11
